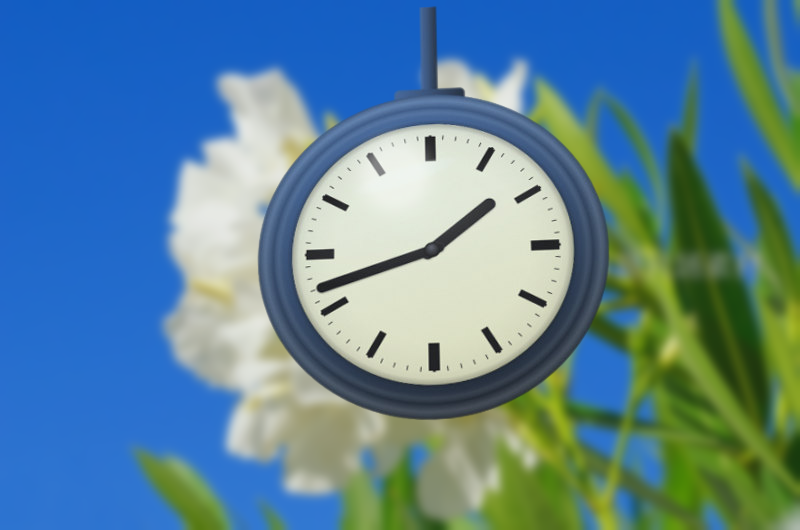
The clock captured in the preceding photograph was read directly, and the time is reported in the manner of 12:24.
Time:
1:42
